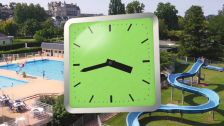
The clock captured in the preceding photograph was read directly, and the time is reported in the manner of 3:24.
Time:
3:43
